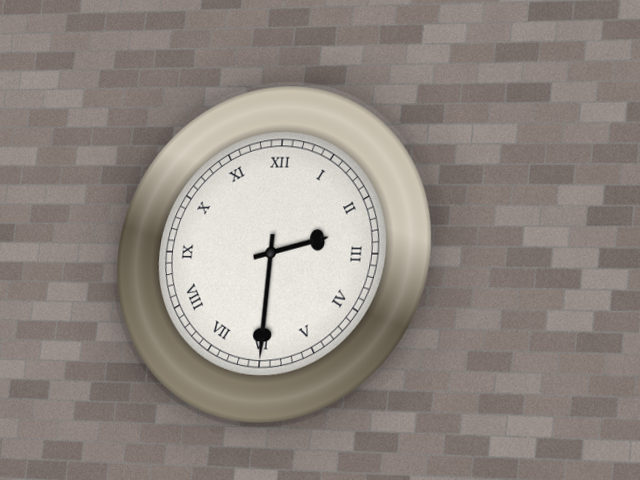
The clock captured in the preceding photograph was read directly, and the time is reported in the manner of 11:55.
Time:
2:30
